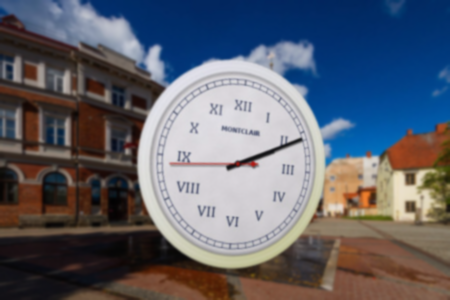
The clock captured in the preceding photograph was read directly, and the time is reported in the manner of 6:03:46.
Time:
2:10:44
